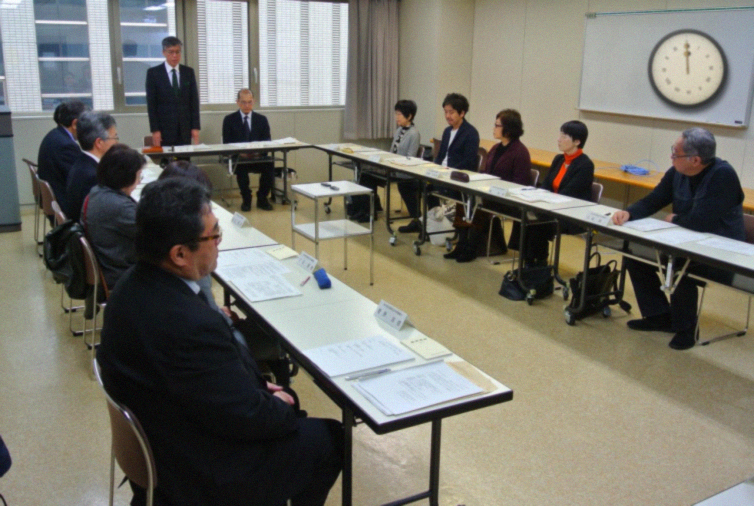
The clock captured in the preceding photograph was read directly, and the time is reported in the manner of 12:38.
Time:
12:00
